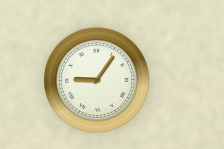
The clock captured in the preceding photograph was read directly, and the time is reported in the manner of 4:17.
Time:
9:06
